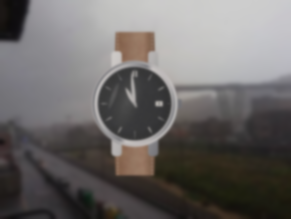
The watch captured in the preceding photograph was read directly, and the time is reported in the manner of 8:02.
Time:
10:59
